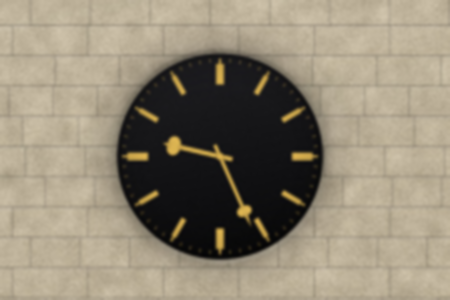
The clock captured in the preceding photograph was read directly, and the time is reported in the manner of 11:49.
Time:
9:26
